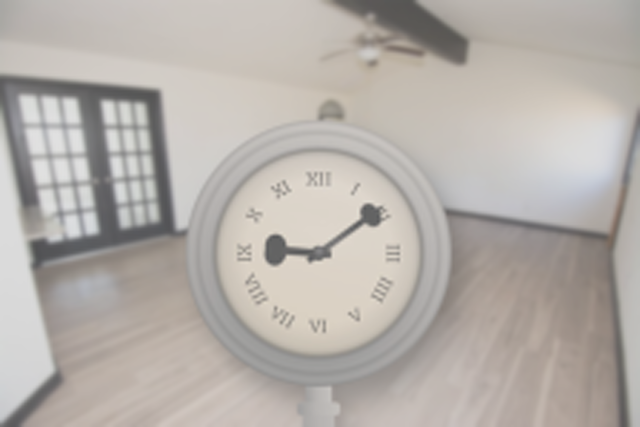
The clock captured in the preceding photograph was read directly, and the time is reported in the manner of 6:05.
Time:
9:09
